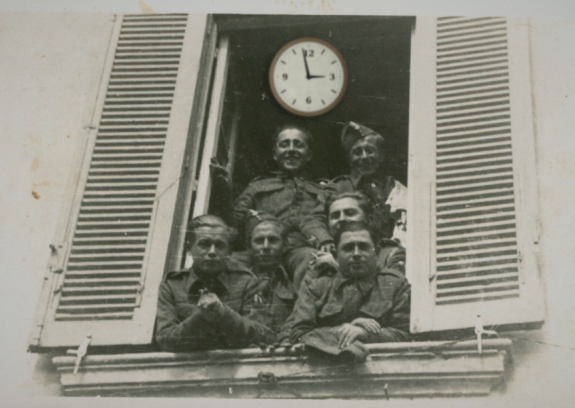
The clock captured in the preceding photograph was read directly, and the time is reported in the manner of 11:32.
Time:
2:58
